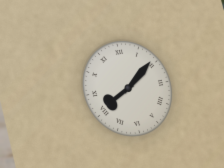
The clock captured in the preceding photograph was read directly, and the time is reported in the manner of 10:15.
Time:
8:09
